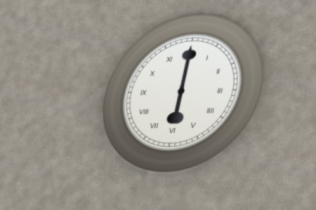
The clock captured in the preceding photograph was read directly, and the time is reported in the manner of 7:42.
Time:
6:00
